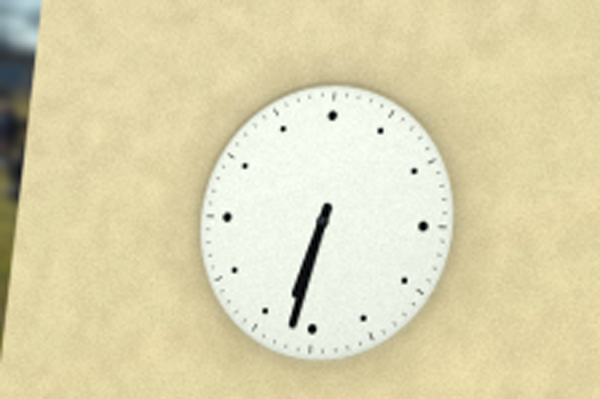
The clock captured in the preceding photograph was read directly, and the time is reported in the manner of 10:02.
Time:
6:32
